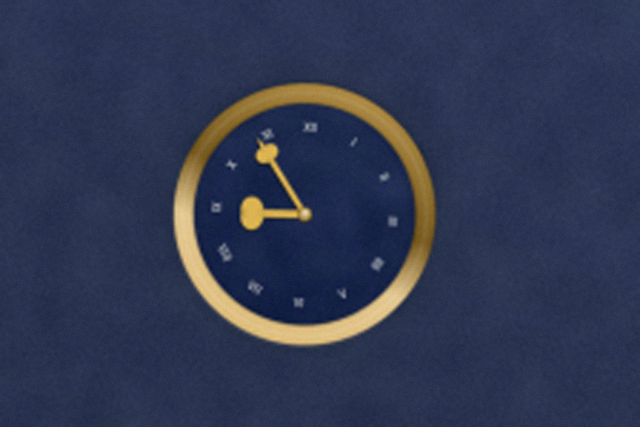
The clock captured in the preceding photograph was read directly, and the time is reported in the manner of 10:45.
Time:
8:54
